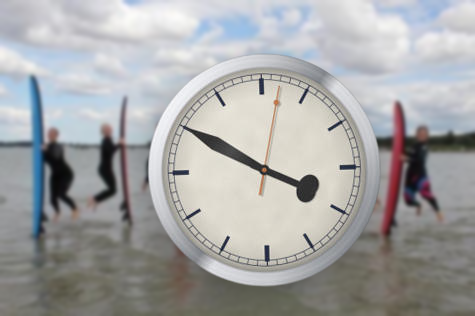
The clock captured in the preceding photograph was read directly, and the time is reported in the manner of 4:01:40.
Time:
3:50:02
